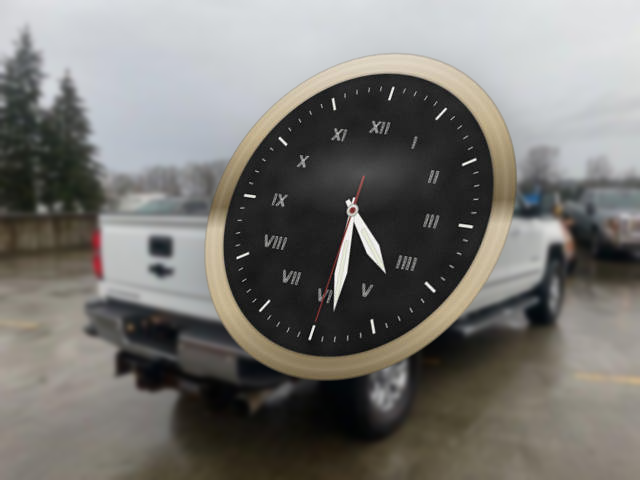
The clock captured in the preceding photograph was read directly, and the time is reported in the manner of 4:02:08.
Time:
4:28:30
